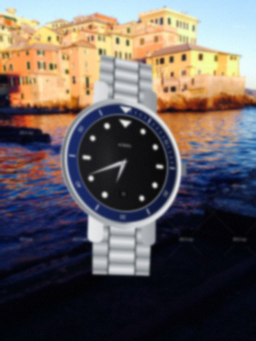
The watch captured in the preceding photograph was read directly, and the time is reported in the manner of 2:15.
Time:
6:41
